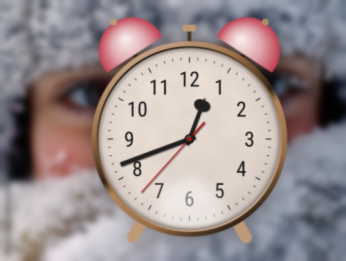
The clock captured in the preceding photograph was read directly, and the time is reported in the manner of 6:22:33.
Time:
12:41:37
